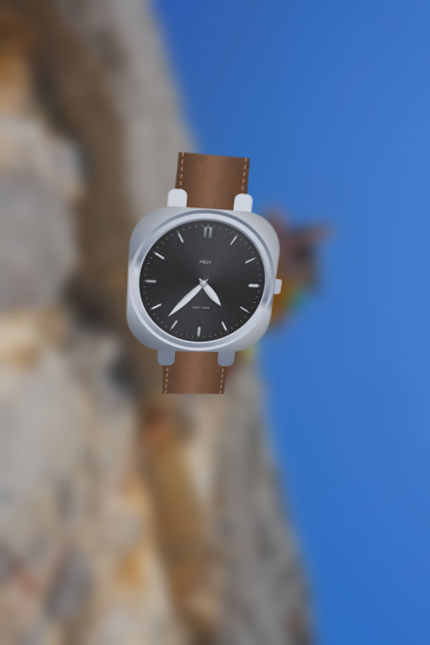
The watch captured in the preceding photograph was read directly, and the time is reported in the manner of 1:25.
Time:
4:37
